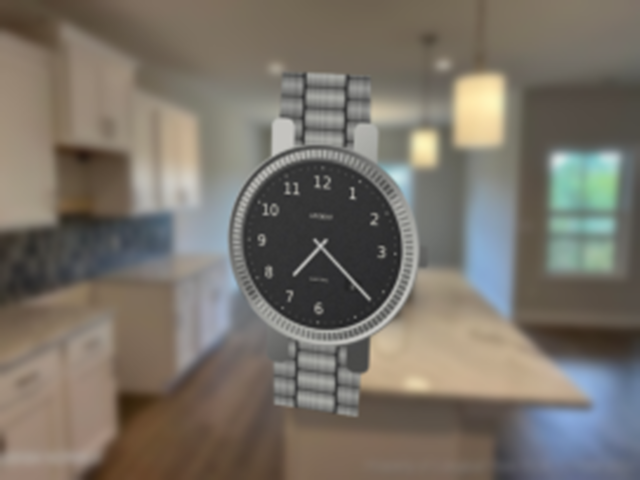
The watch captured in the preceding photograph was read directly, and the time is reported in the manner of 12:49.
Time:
7:22
